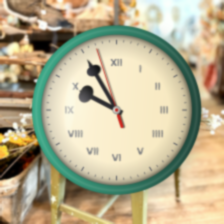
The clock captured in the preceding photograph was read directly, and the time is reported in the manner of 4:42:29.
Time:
9:54:57
